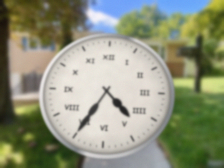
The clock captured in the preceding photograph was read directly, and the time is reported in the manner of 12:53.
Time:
4:35
